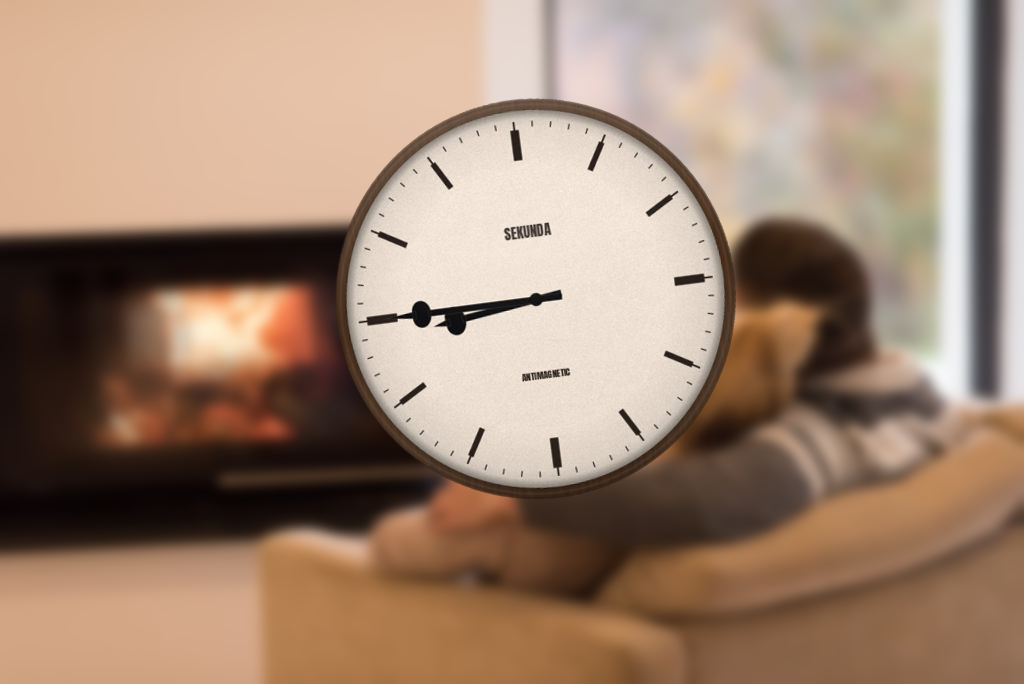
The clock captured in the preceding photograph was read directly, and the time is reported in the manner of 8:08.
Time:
8:45
